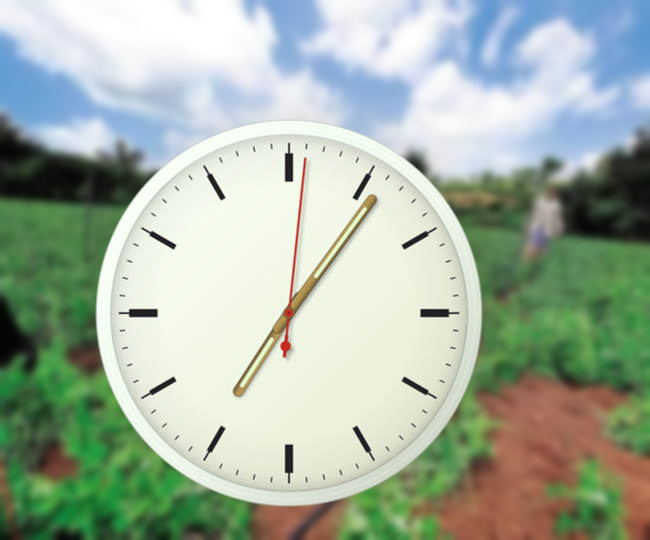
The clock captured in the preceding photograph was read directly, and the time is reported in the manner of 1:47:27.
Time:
7:06:01
